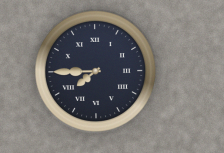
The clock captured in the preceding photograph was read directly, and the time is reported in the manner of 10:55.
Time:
7:45
